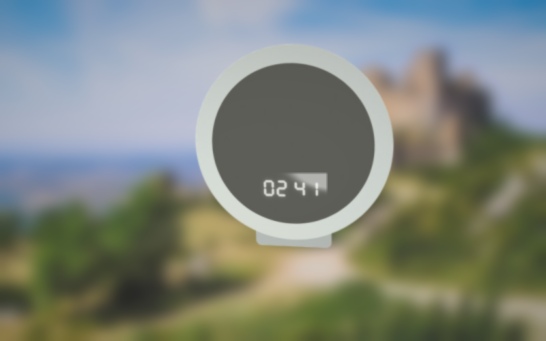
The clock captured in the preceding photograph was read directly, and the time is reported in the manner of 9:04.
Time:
2:41
